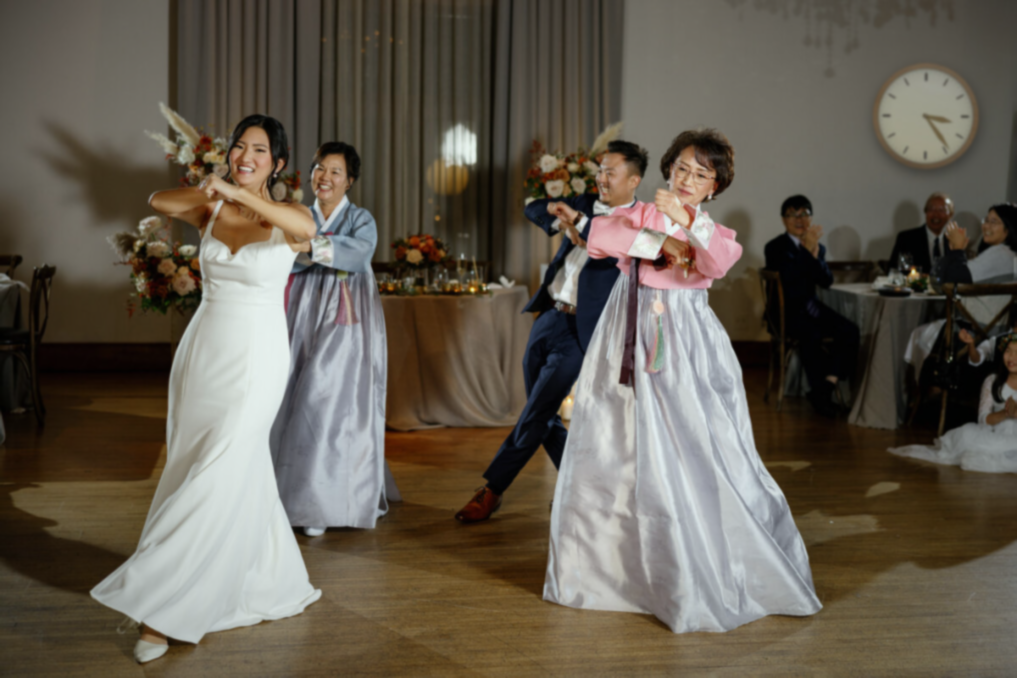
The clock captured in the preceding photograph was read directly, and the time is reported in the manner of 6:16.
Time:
3:24
